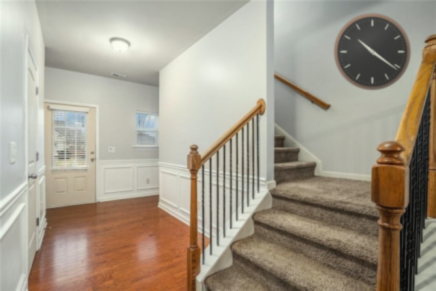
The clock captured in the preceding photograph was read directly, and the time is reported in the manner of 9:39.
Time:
10:21
